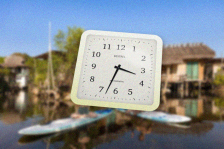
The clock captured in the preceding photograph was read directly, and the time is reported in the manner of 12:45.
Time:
3:33
